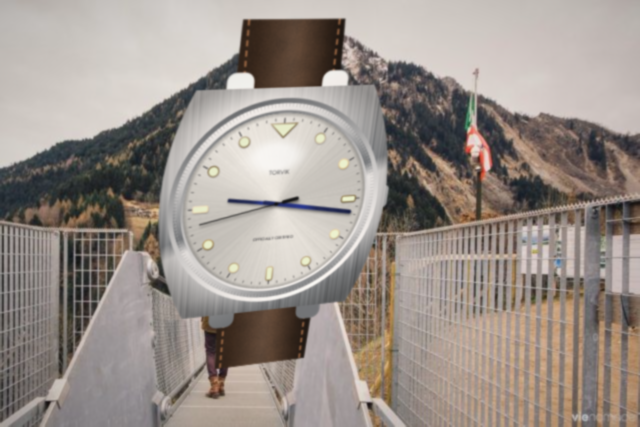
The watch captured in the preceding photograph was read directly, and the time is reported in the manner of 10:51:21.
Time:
9:16:43
